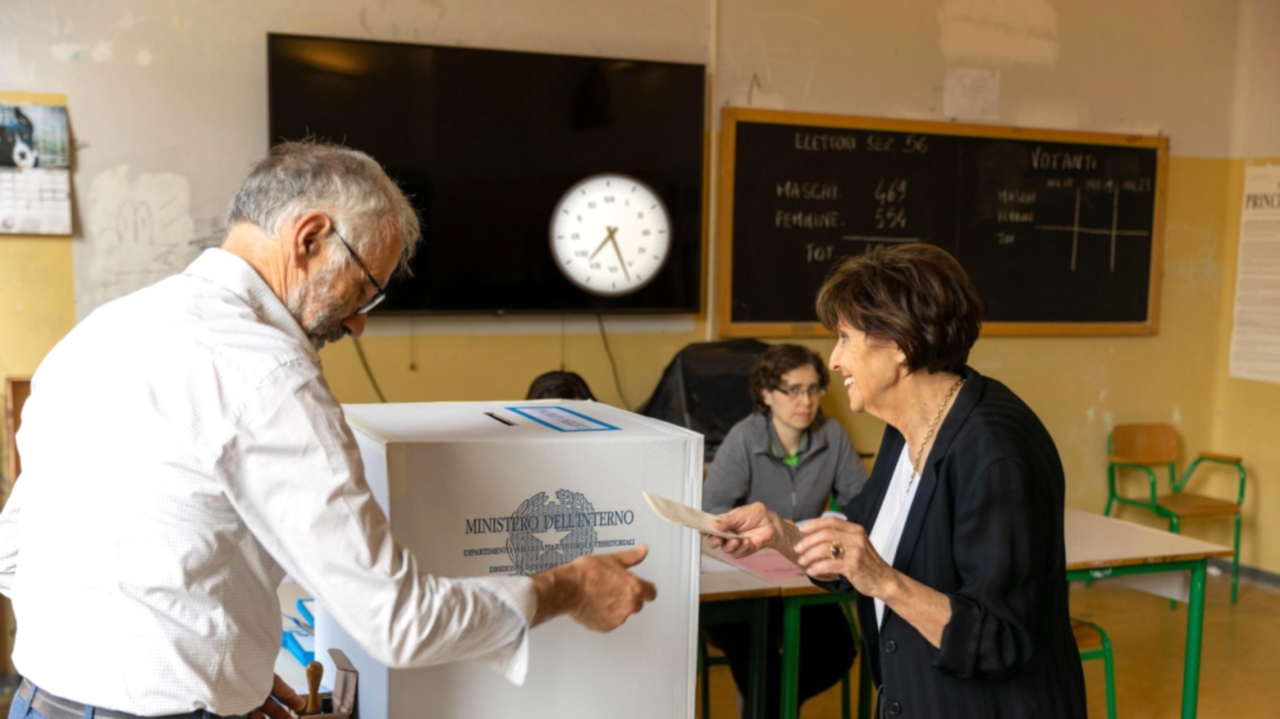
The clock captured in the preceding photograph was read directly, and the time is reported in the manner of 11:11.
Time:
7:27
